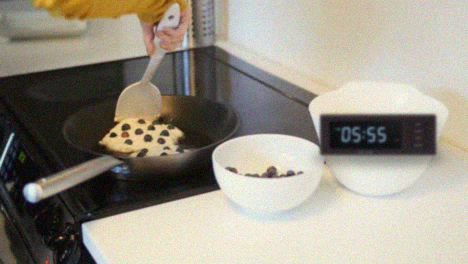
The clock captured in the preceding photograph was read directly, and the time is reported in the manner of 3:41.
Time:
5:55
